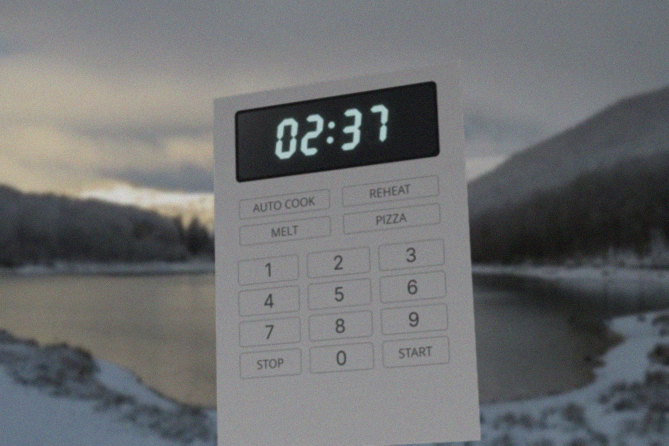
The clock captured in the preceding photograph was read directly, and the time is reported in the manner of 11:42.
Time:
2:37
